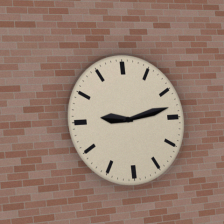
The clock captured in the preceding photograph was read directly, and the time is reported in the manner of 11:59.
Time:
9:13
